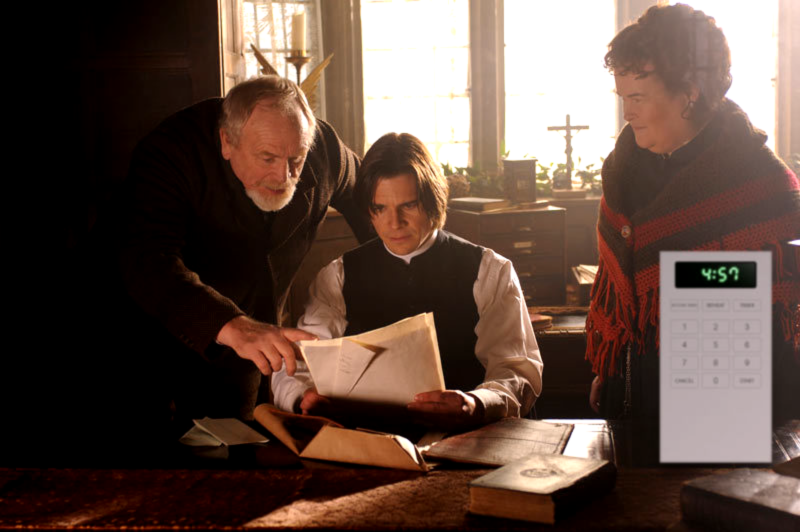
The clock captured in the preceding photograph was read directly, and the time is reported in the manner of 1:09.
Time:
4:57
